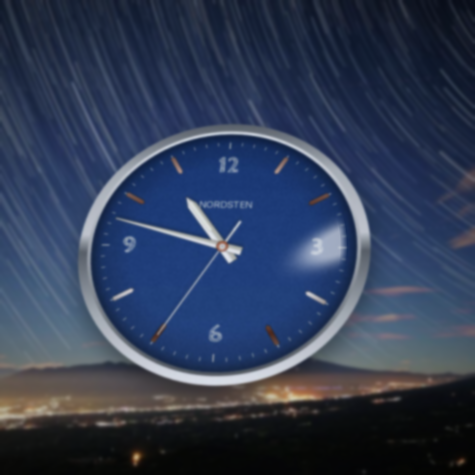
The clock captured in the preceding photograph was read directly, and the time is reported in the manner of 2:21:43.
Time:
10:47:35
